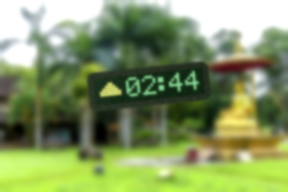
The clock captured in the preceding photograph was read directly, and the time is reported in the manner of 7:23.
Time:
2:44
